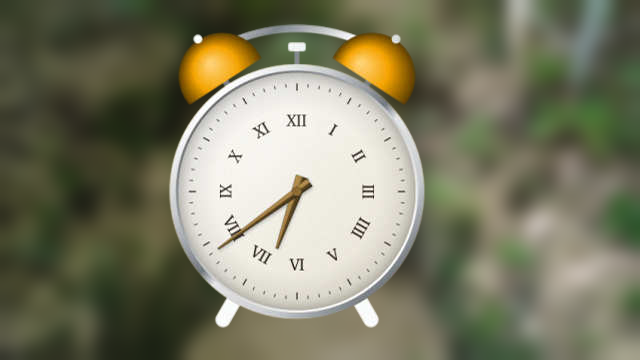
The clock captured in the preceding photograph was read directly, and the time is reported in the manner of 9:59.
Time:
6:39
